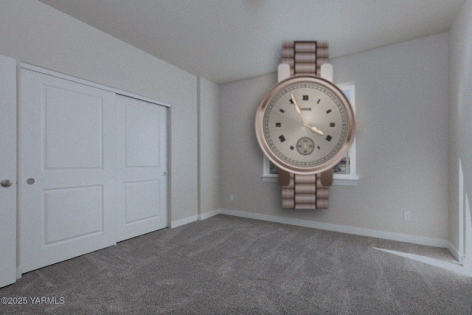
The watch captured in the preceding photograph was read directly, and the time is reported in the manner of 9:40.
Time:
3:56
